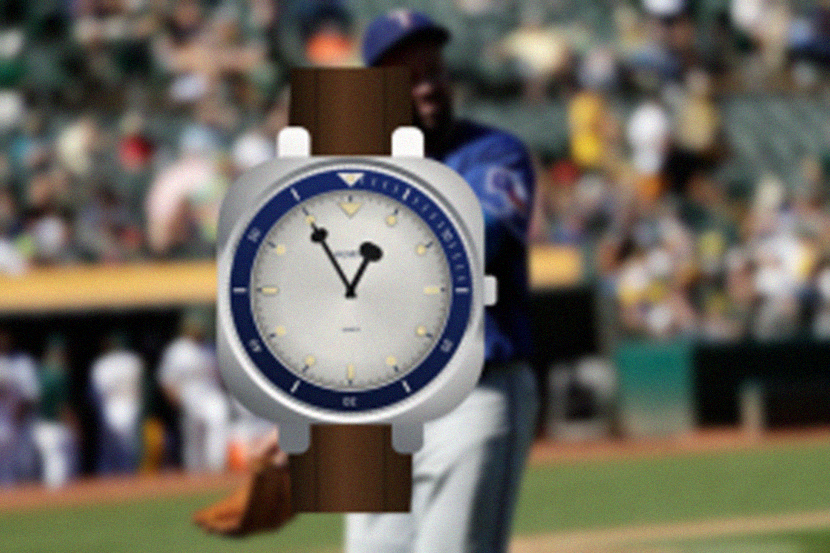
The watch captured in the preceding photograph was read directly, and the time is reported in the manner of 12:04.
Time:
12:55
